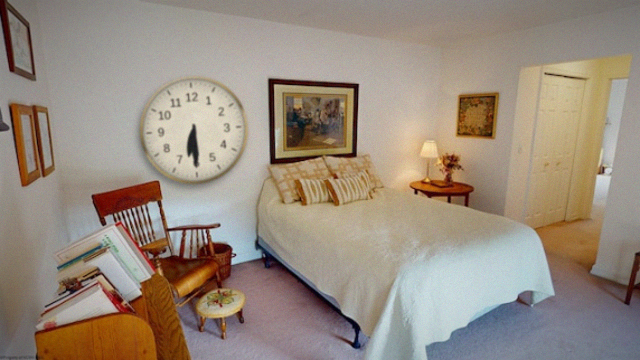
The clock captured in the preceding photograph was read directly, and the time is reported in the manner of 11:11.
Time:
6:30
